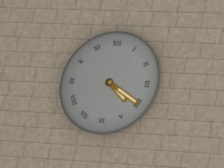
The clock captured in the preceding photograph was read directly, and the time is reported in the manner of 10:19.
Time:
4:20
